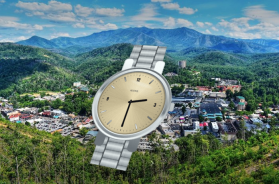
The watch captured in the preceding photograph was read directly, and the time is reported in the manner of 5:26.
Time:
2:30
